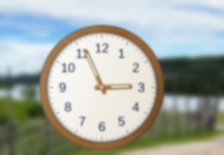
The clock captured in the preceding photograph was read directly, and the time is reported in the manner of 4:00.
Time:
2:56
